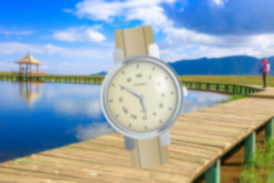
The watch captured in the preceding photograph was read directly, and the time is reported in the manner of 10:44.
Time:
5:51
